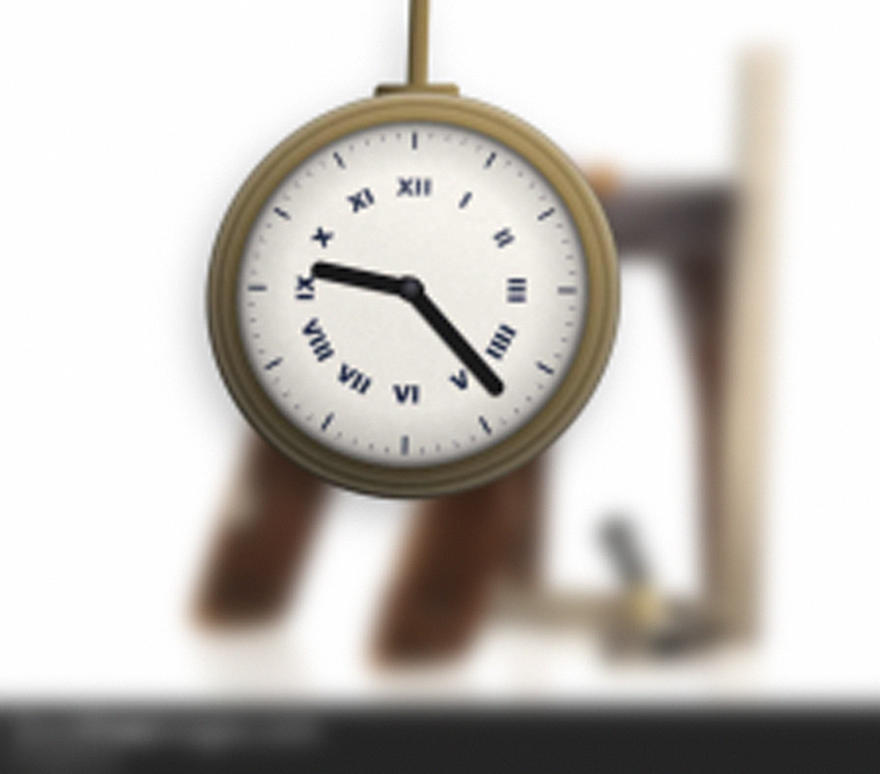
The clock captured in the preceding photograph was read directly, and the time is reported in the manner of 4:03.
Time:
9:23
